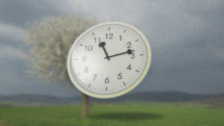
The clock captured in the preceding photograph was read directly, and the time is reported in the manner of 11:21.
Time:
11:13
